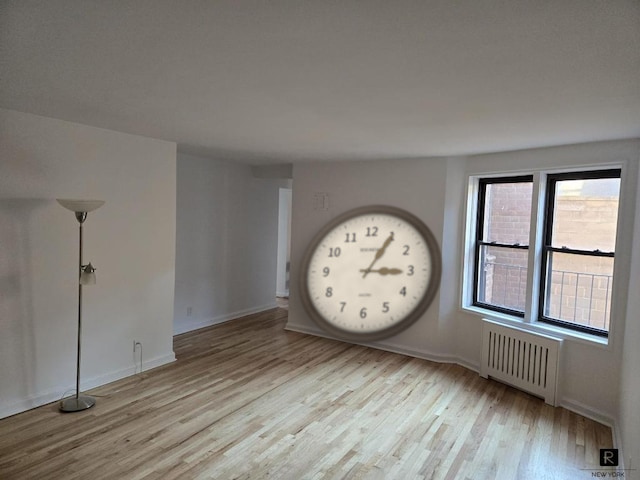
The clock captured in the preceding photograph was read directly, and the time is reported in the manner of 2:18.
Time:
3:05
